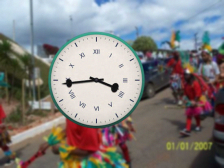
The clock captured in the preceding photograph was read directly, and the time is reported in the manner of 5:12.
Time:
3:44
